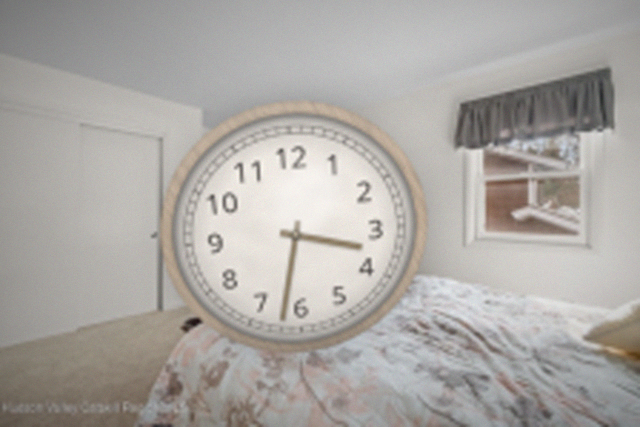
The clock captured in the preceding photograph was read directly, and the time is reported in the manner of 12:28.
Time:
3:32
